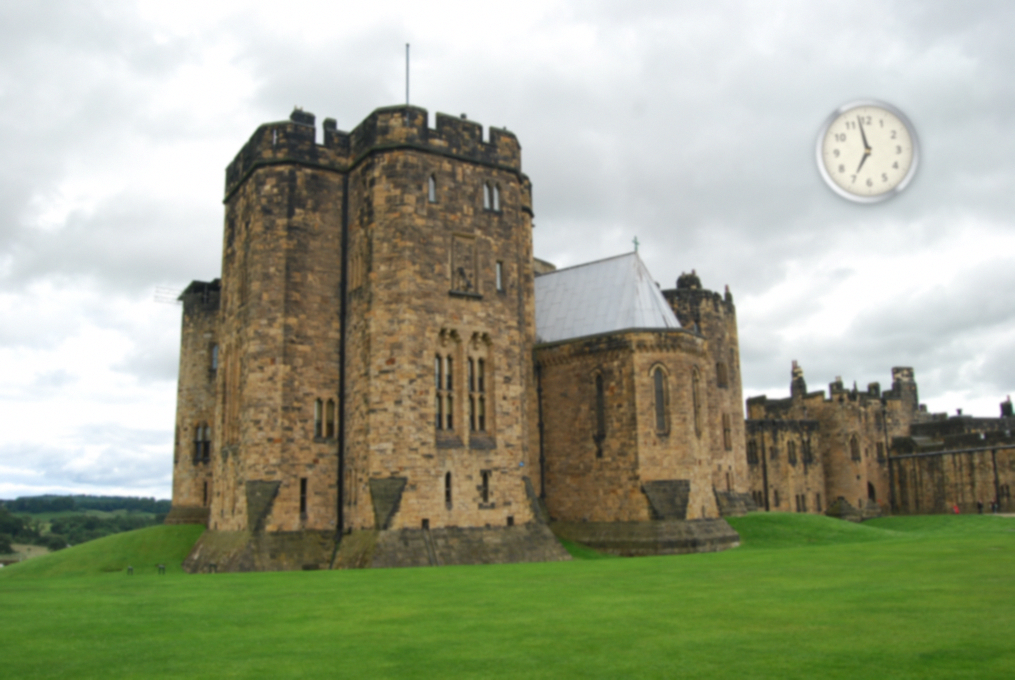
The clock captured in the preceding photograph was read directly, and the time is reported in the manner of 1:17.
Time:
6:58
